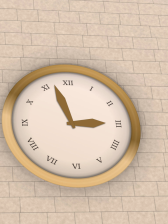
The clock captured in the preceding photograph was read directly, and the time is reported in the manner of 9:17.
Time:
2:57
